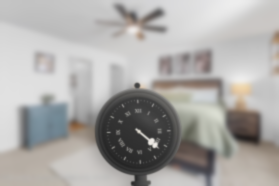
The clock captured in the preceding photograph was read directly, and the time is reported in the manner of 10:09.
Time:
4:22
